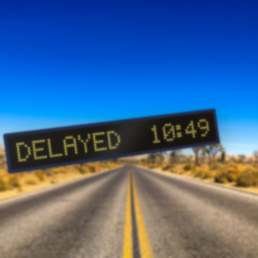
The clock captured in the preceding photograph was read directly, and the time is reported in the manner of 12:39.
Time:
10:49
